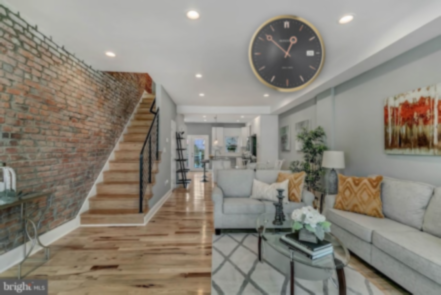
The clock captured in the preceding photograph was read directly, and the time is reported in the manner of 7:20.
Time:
12:52
